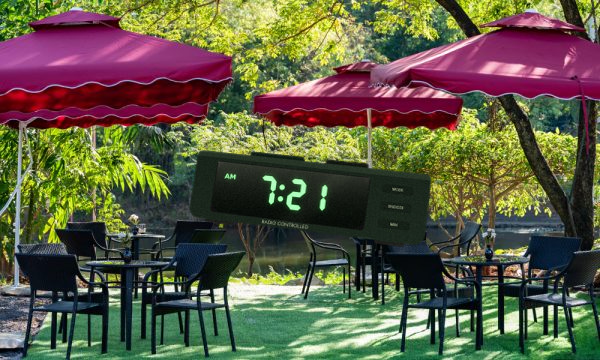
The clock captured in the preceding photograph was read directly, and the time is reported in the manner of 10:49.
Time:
7:21
